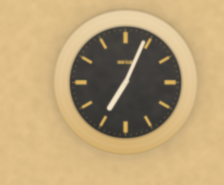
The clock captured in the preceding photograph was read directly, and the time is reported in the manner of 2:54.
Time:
7:04
